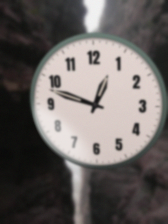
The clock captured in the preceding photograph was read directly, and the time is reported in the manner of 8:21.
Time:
12:48
